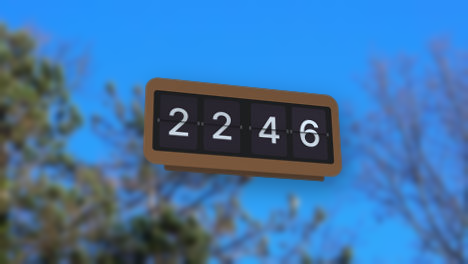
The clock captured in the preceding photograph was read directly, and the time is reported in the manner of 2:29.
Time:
22:46
